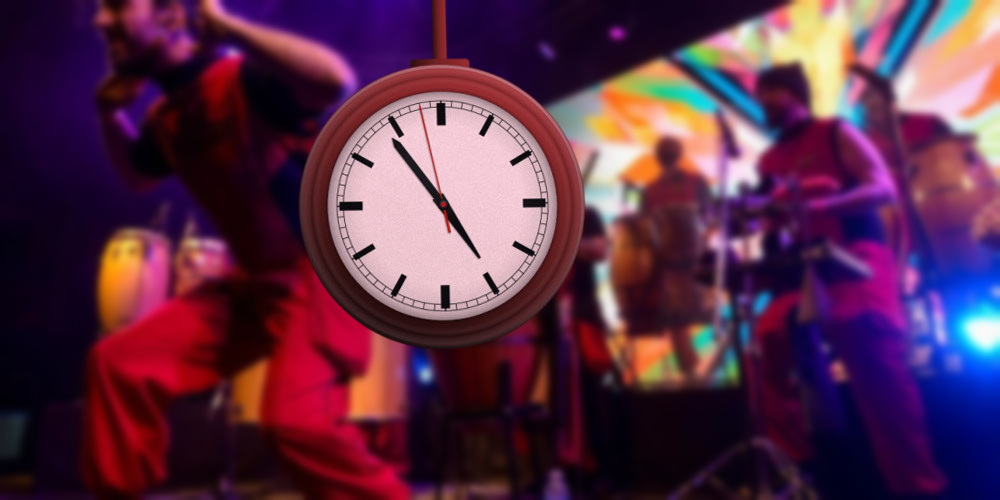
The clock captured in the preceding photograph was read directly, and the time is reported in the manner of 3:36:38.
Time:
4:53:58
